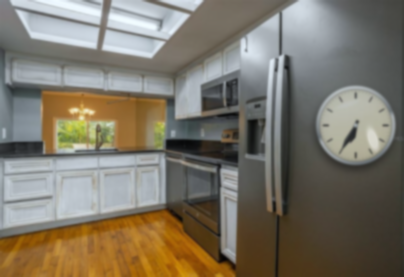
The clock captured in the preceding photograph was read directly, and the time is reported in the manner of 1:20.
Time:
6:35
